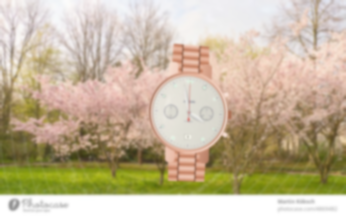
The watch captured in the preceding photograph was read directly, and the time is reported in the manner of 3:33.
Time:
3:58
